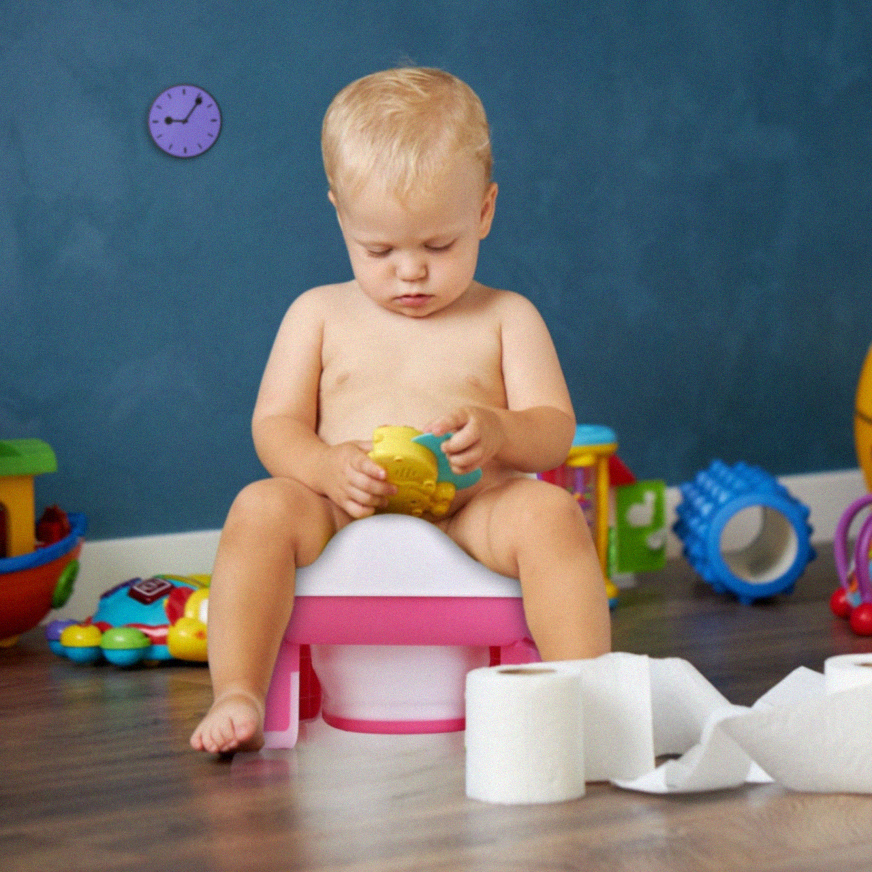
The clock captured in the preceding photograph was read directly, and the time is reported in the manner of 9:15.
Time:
9:06
